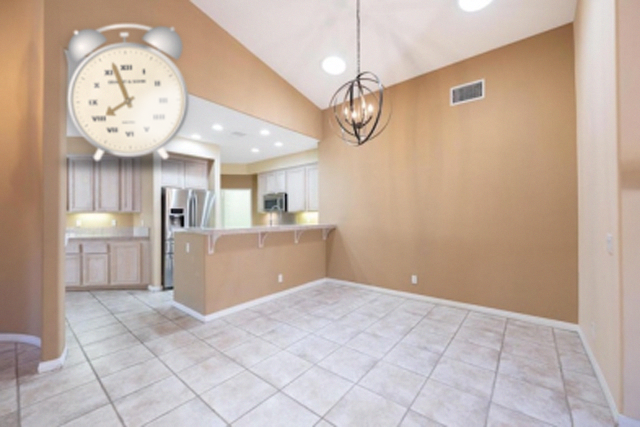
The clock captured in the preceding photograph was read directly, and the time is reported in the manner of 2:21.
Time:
7:57
